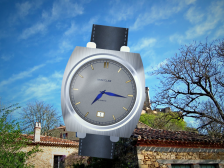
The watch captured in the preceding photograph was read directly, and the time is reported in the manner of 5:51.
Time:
7:16
